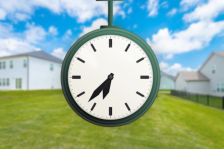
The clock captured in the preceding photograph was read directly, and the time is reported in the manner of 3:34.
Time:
6:37
